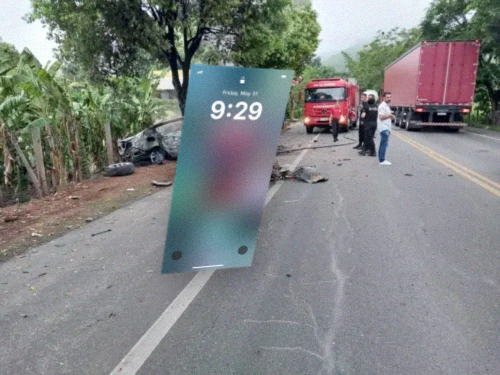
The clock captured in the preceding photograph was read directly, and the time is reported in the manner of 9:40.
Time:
9:29
